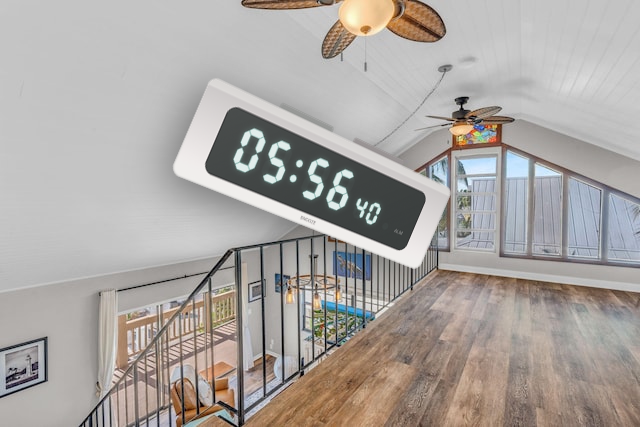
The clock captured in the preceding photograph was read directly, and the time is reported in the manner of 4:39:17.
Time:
5:56:40
